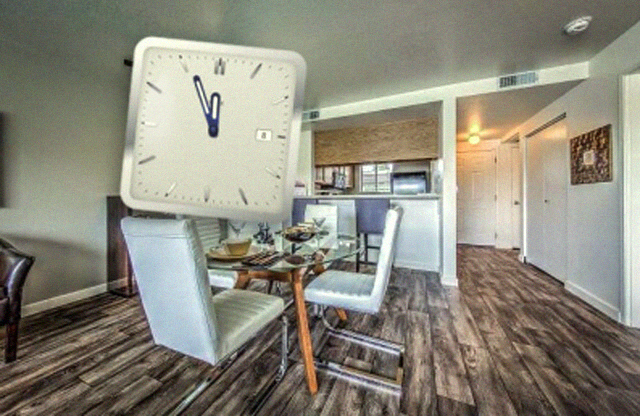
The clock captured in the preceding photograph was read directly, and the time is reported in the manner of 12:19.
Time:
11:56
